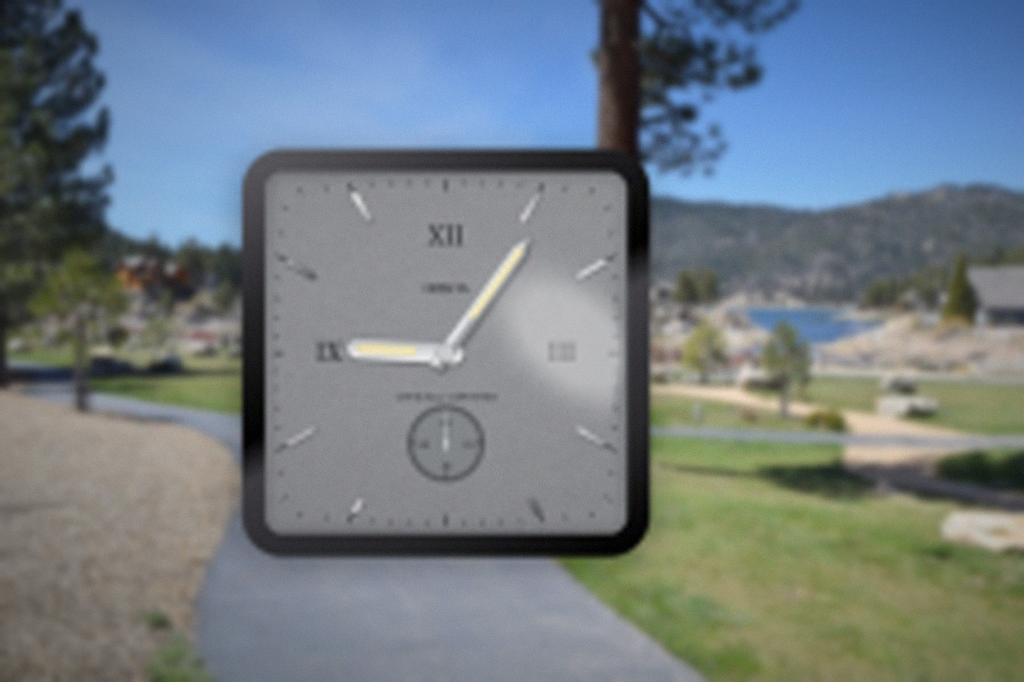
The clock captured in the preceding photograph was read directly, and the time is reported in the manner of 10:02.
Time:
9:06
